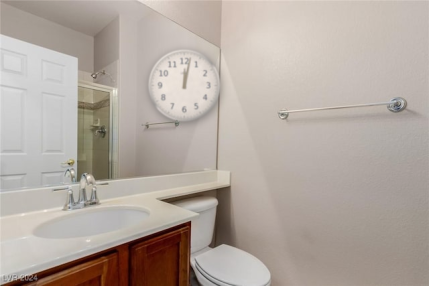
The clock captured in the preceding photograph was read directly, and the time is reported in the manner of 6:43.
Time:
12:02
